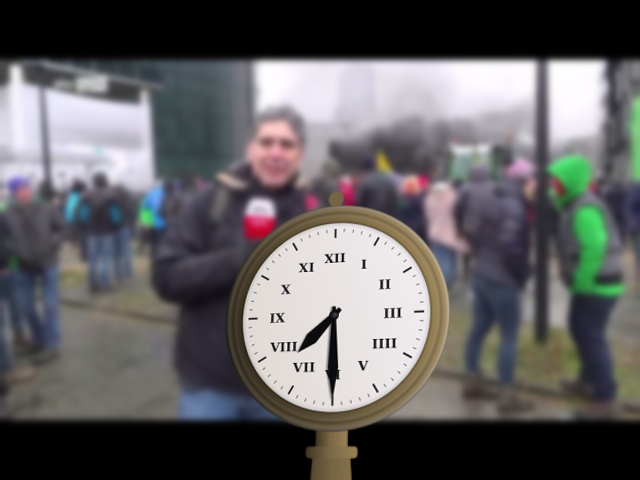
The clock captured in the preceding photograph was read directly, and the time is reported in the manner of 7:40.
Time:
7:30
